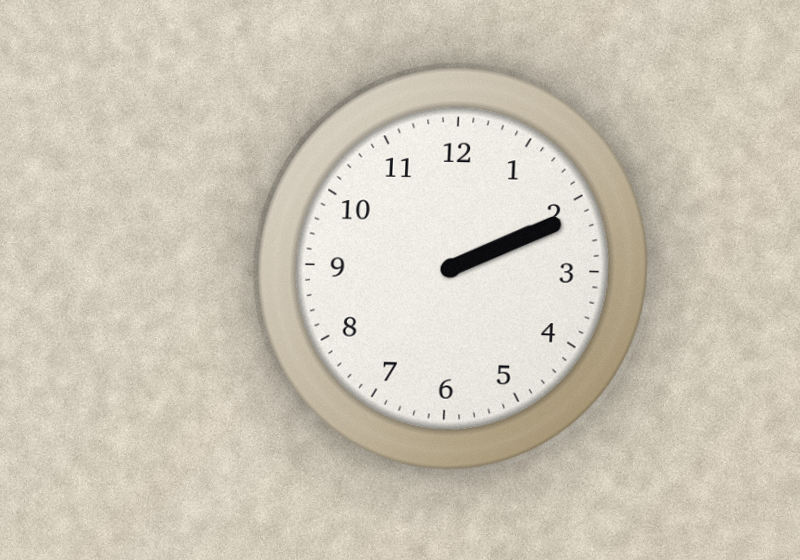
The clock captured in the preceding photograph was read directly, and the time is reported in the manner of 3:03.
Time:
2:11
